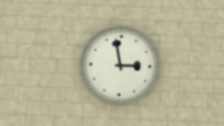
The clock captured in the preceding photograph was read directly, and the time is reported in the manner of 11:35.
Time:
2:58
